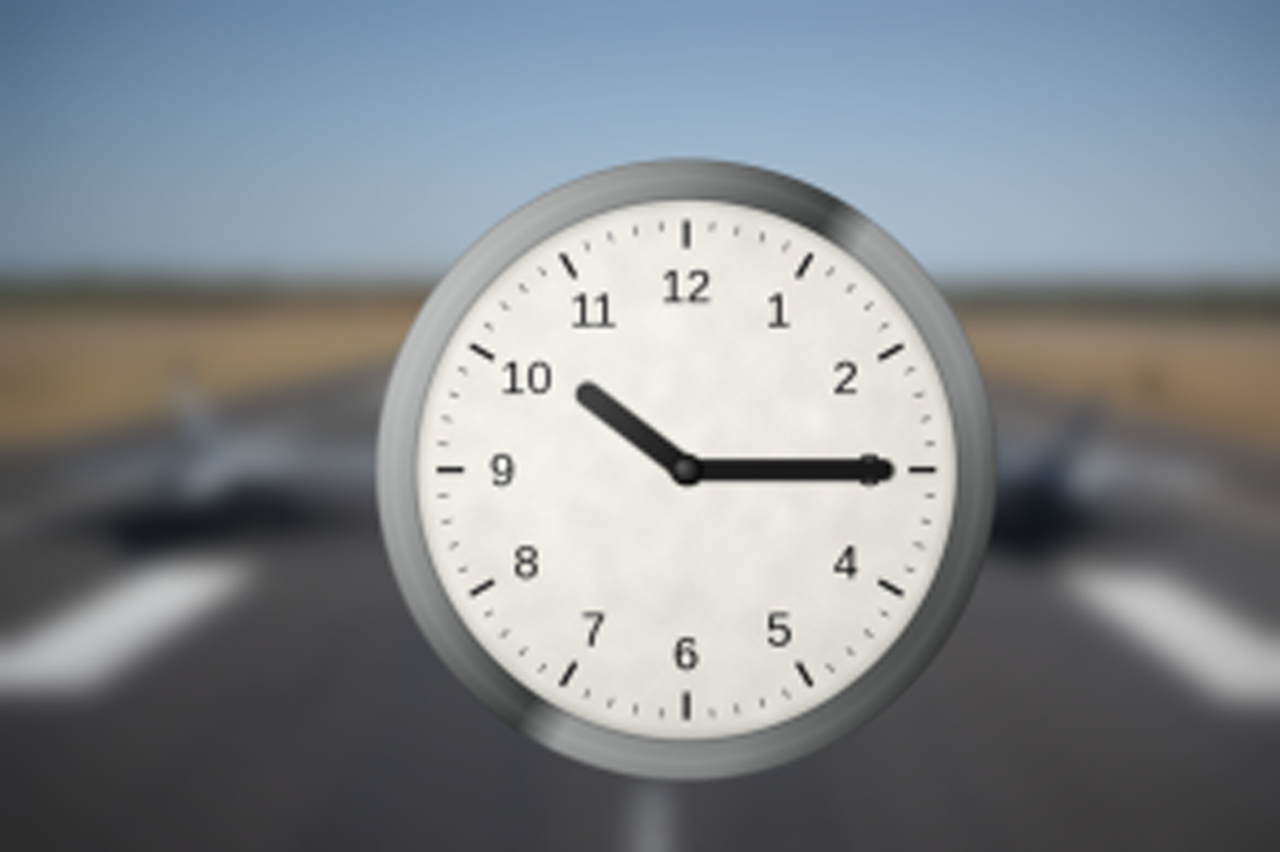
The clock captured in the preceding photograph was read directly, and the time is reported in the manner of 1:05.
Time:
10:15
